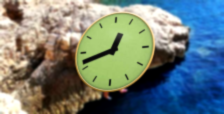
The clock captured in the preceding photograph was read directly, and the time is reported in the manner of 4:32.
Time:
12:42
